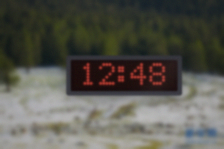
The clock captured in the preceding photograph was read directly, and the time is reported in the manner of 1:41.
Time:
12:48
